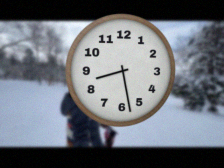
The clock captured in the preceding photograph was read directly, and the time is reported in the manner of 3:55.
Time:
8:28
